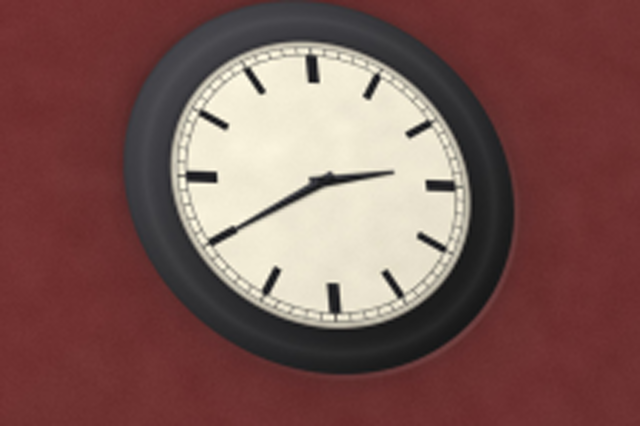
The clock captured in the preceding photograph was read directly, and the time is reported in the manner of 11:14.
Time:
2:40
